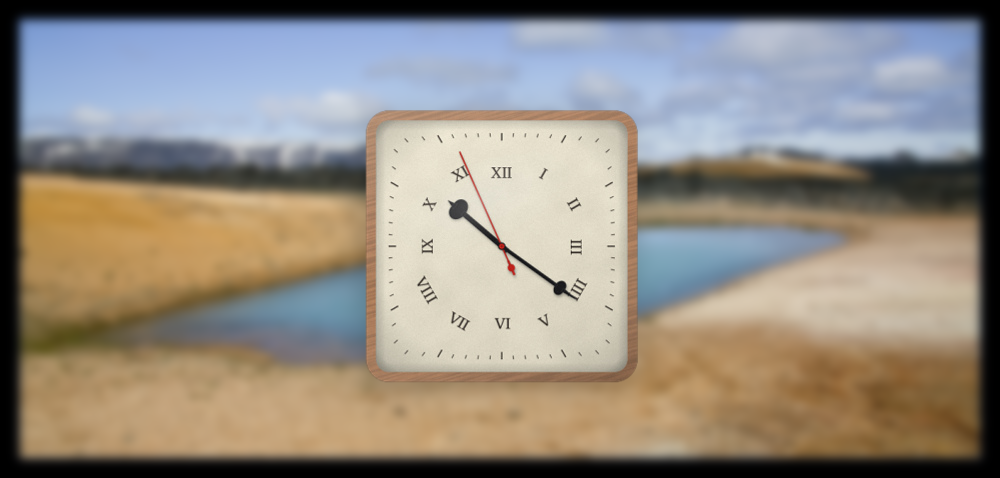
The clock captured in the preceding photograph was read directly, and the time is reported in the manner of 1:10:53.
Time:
10:20:56
